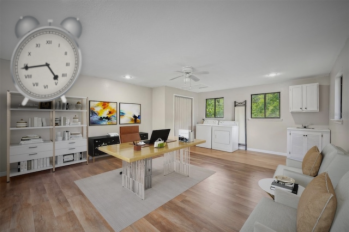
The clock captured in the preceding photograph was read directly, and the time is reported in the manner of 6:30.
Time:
4:44
